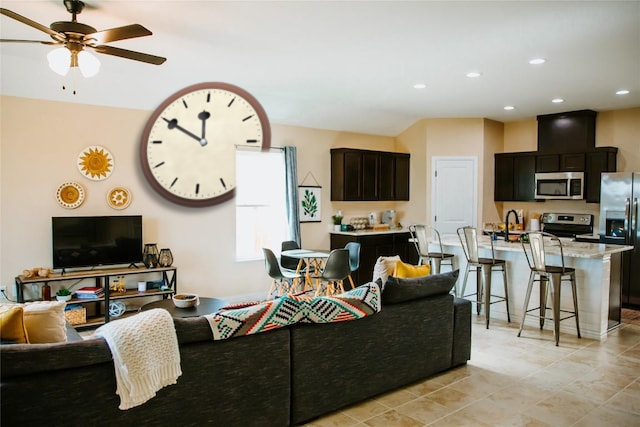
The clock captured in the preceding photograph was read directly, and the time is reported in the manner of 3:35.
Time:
11:50
